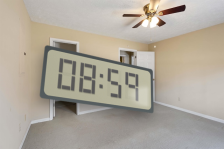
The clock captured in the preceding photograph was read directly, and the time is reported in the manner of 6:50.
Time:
8:59
